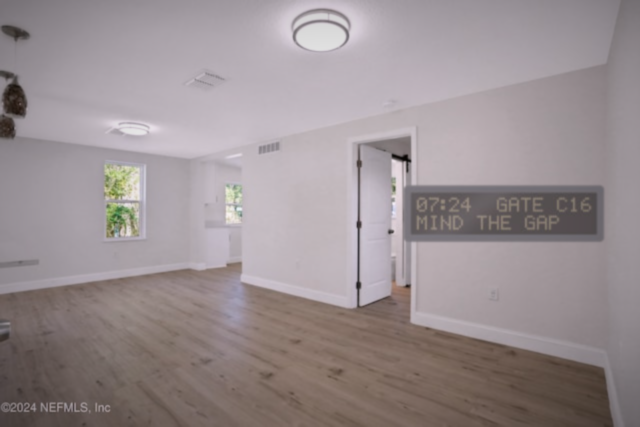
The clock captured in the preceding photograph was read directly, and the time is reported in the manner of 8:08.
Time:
7:24
